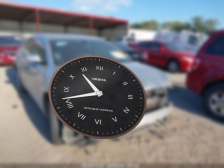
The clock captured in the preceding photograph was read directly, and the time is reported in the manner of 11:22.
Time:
10:42
